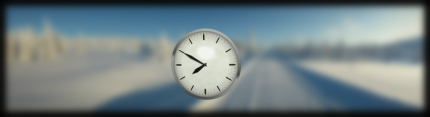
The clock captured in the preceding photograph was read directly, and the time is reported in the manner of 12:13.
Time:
7:50
